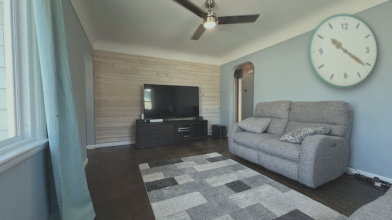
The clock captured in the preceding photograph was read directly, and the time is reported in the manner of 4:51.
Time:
10:21
